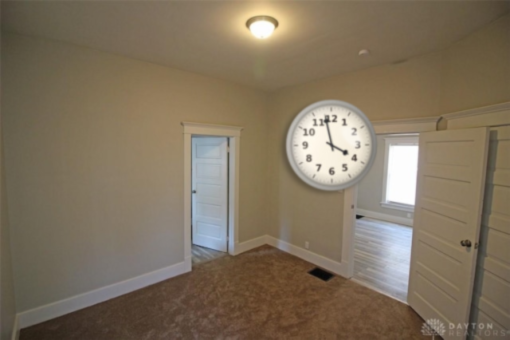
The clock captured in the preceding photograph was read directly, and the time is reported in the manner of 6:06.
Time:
3:58
